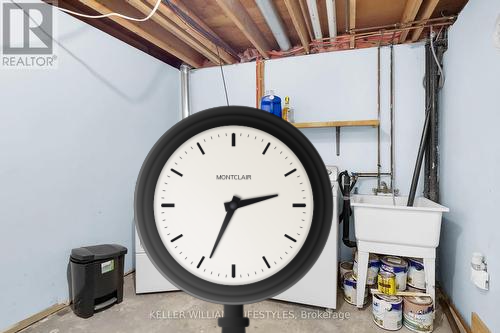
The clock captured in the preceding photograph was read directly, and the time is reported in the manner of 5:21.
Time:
2:34
